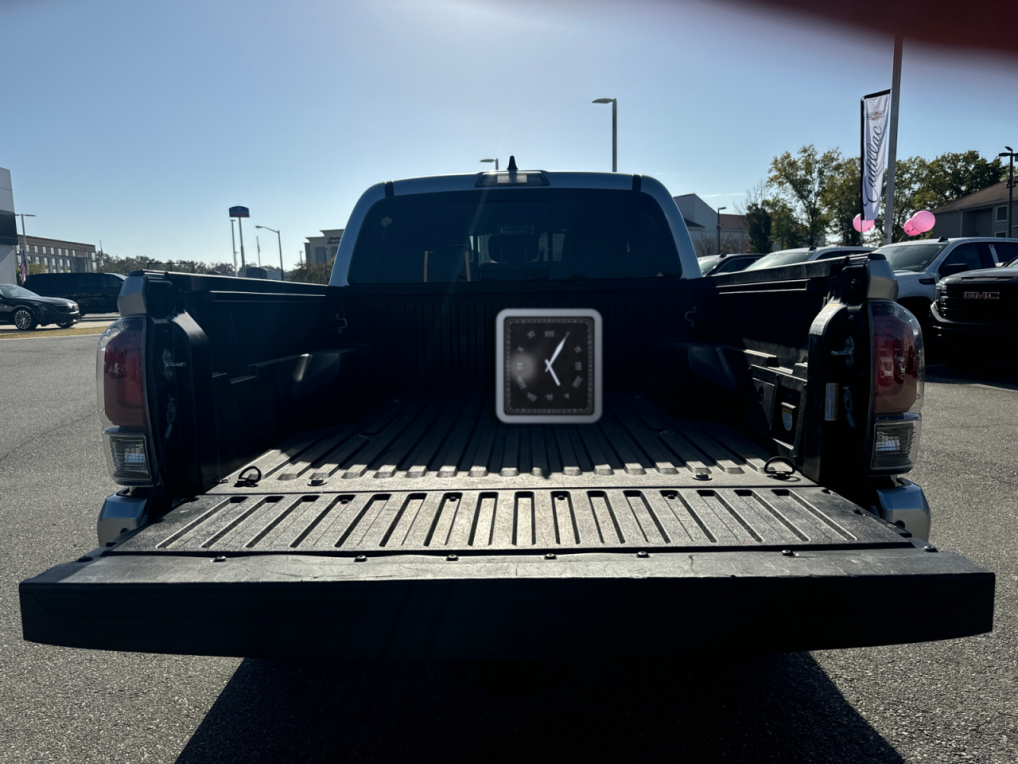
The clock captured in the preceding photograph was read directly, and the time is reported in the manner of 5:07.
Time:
5:05
